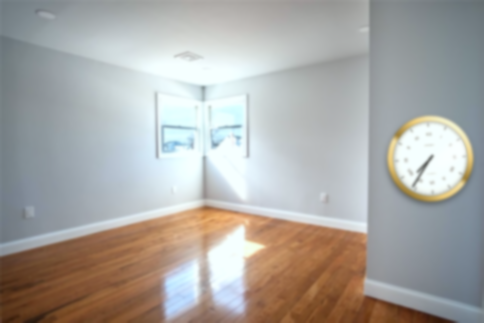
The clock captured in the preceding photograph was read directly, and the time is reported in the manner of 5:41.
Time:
7:36
